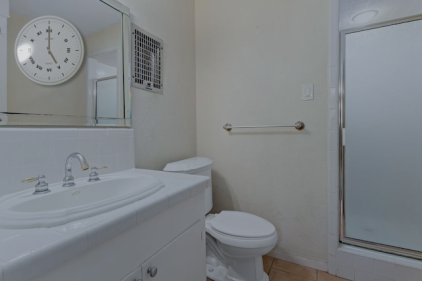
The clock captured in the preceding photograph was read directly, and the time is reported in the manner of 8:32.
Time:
5:00
